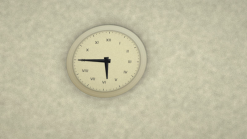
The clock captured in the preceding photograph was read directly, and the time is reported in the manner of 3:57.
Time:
5:45
